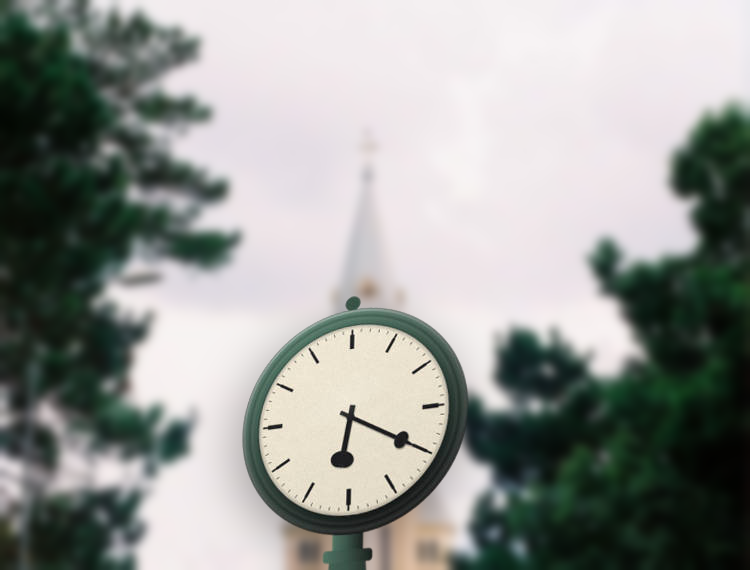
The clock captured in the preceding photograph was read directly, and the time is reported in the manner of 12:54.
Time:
6:20
